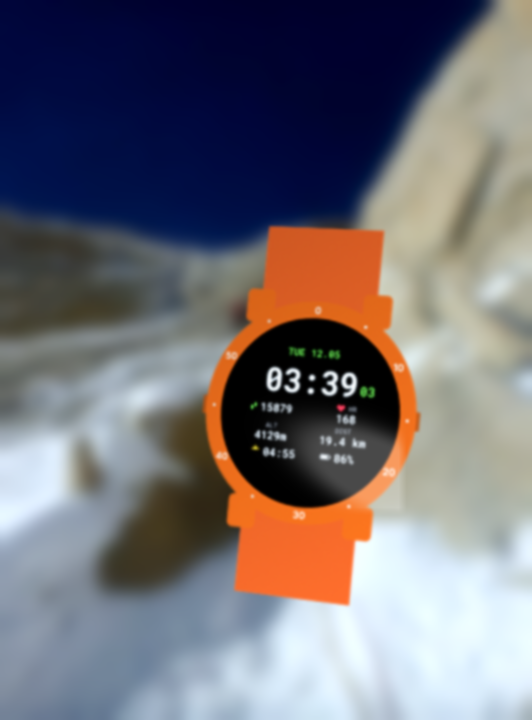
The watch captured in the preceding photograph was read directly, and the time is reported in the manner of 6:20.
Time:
3:39
